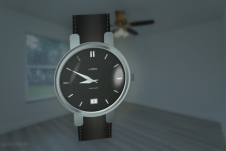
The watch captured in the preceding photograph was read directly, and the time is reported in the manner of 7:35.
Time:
8:50
